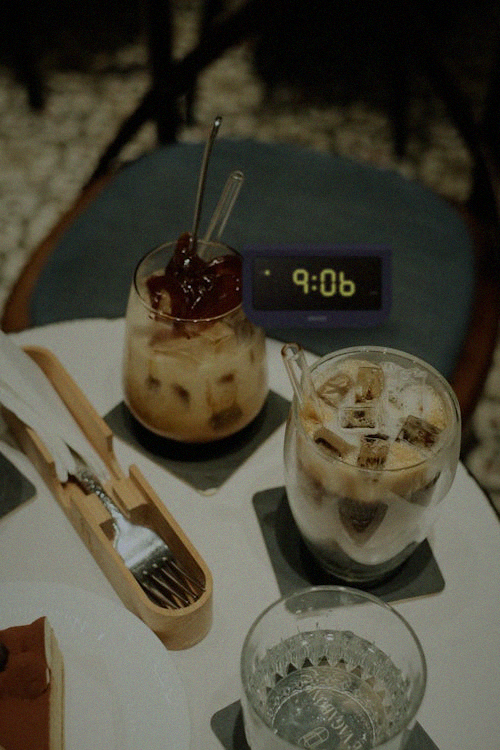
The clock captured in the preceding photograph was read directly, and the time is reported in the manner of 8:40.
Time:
9:06
